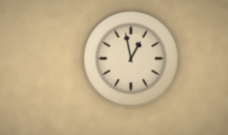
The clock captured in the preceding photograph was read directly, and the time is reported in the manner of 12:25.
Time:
12:58
